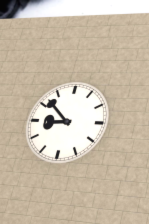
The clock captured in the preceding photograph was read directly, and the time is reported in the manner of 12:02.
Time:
8:52
